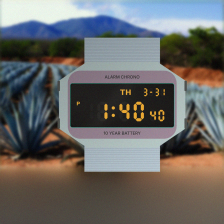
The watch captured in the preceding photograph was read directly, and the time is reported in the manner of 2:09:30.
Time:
1:40:40
